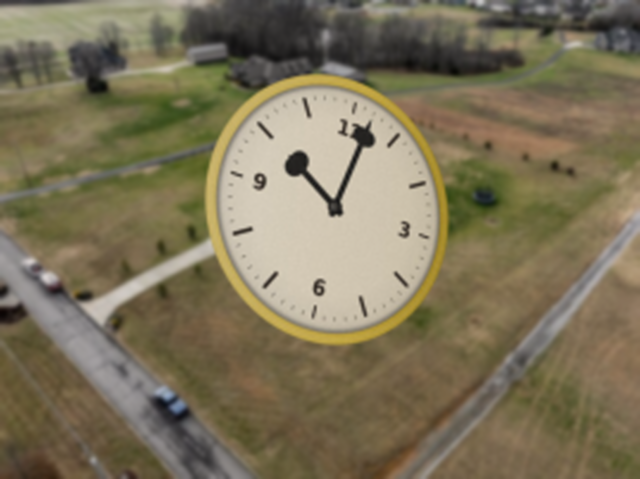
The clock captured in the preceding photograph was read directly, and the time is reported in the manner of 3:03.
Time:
10:02
